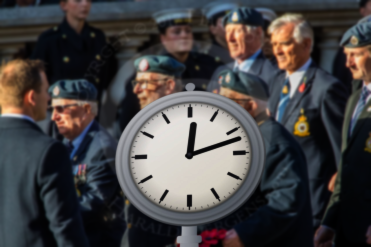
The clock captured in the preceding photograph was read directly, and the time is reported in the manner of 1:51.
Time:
12:12
